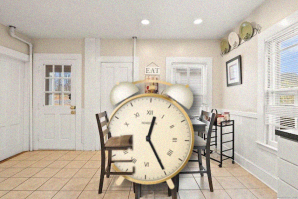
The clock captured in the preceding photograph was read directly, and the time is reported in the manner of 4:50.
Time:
12:25
